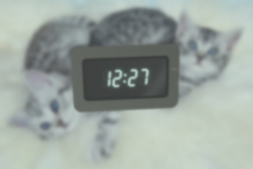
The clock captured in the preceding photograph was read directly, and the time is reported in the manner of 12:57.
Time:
12:27
